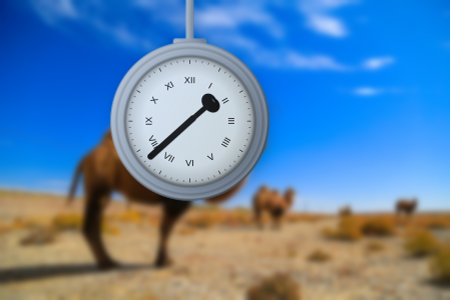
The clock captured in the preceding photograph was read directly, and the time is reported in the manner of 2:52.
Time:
1:38
